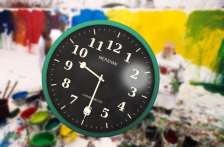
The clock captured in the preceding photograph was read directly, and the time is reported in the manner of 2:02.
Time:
9:30
